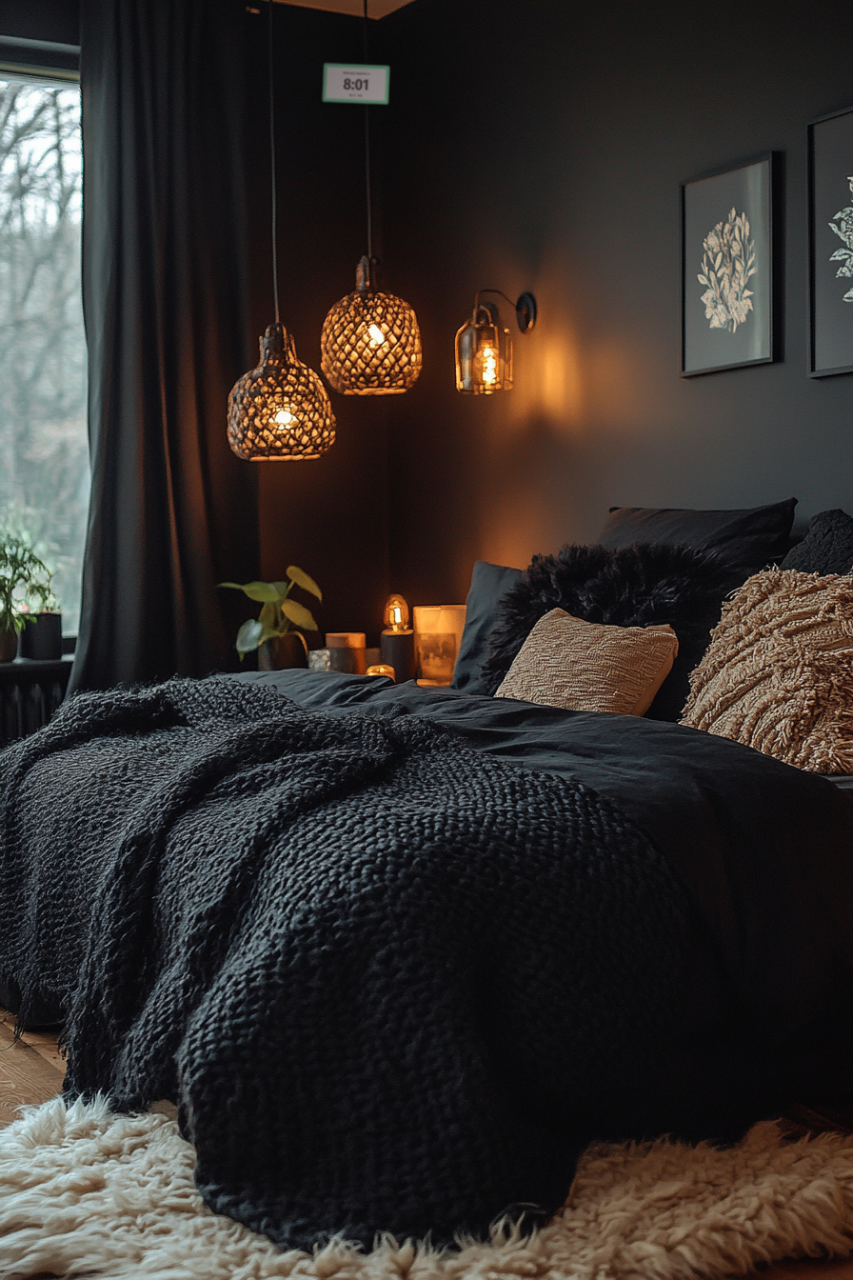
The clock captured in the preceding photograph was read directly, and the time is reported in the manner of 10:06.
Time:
8:01
